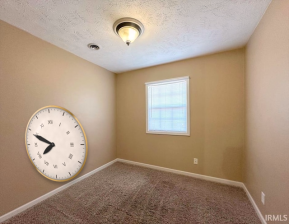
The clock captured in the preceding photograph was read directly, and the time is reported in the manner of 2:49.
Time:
7:49
